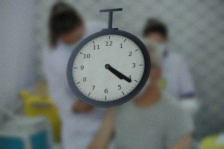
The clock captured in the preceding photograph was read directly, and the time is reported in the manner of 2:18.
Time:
4:21
